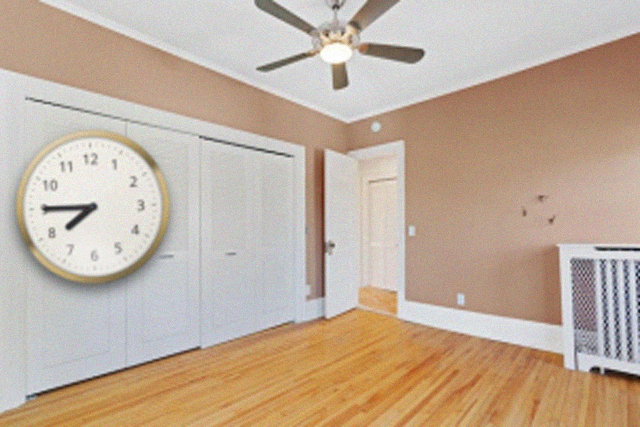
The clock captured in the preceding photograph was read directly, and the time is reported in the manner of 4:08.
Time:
7:45
